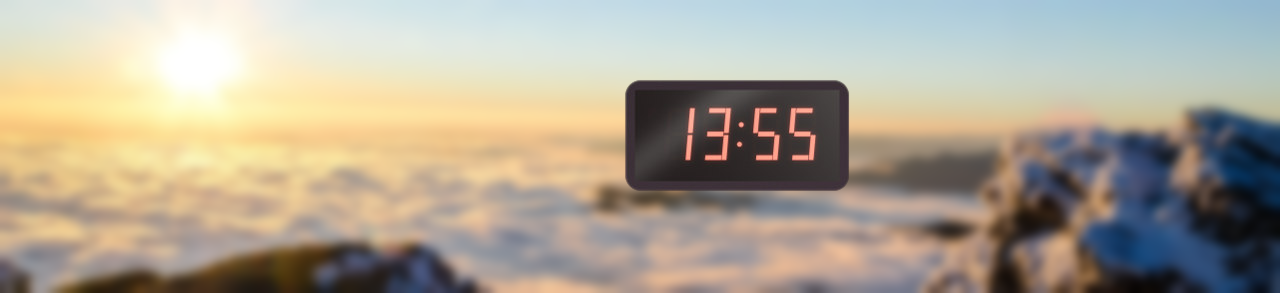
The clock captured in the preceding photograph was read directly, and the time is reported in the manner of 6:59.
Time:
13:55
